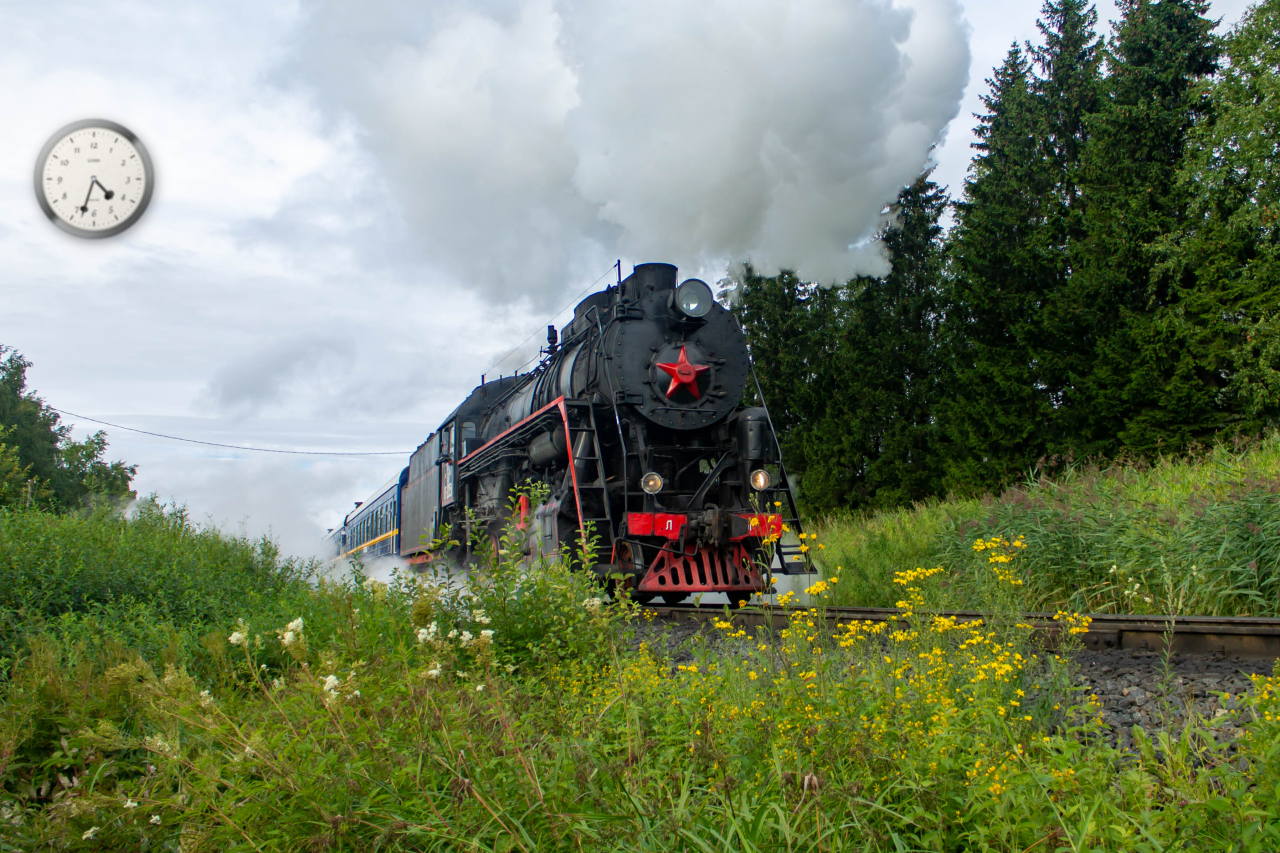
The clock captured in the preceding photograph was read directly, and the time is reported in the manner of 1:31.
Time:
4:33
